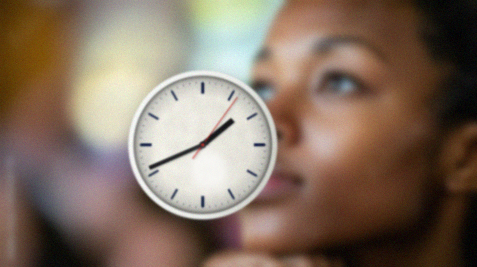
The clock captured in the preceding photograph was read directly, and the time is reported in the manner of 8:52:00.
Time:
1:41:06
